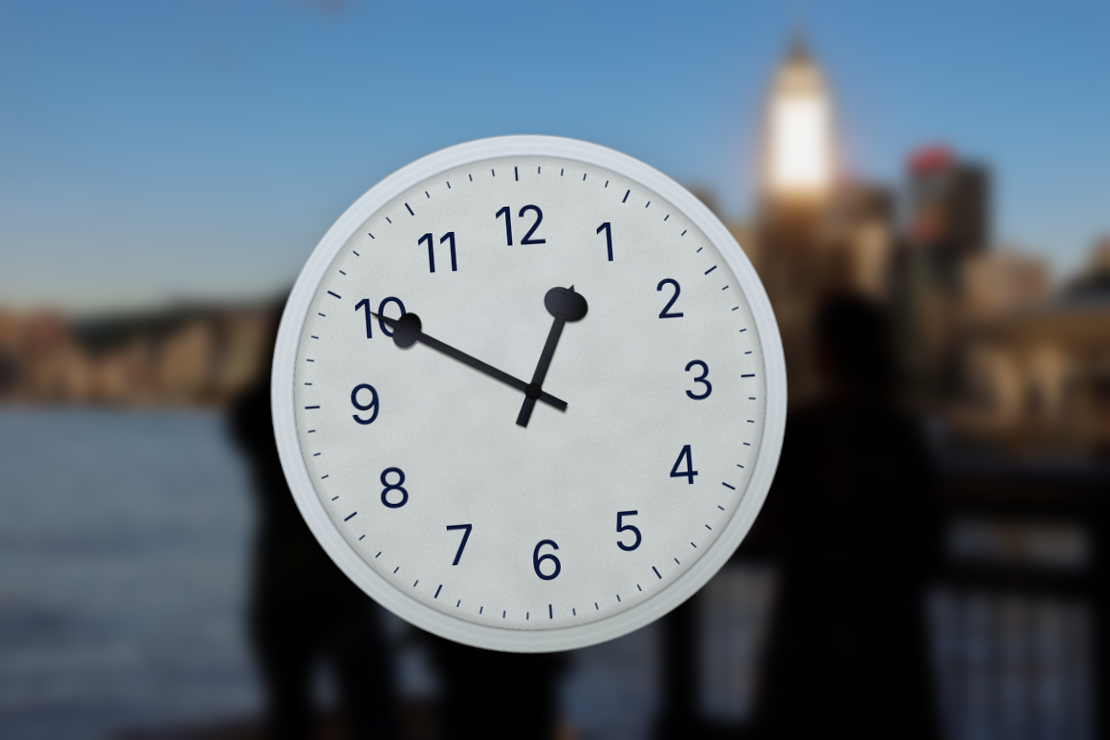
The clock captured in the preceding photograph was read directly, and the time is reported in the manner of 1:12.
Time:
12:50
